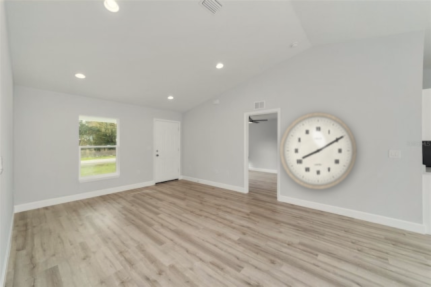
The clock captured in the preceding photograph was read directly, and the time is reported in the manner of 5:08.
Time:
8:10
